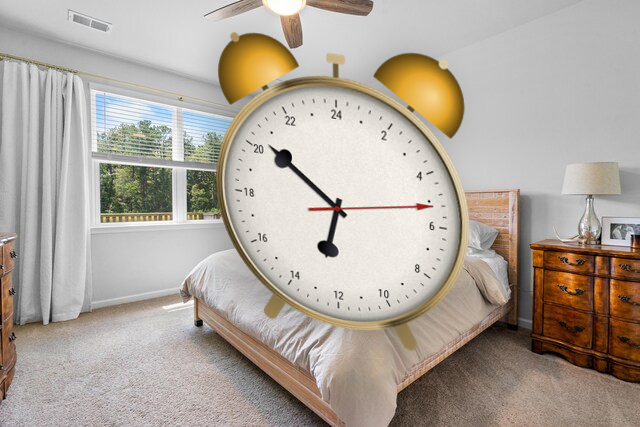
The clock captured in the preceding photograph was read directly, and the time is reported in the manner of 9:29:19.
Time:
12:51:13
